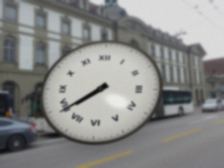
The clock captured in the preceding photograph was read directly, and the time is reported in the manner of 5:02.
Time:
7:39
